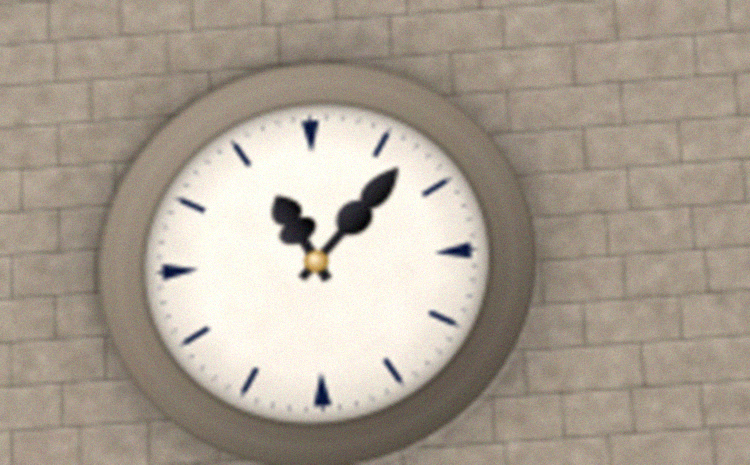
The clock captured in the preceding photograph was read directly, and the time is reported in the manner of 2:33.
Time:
11:07
